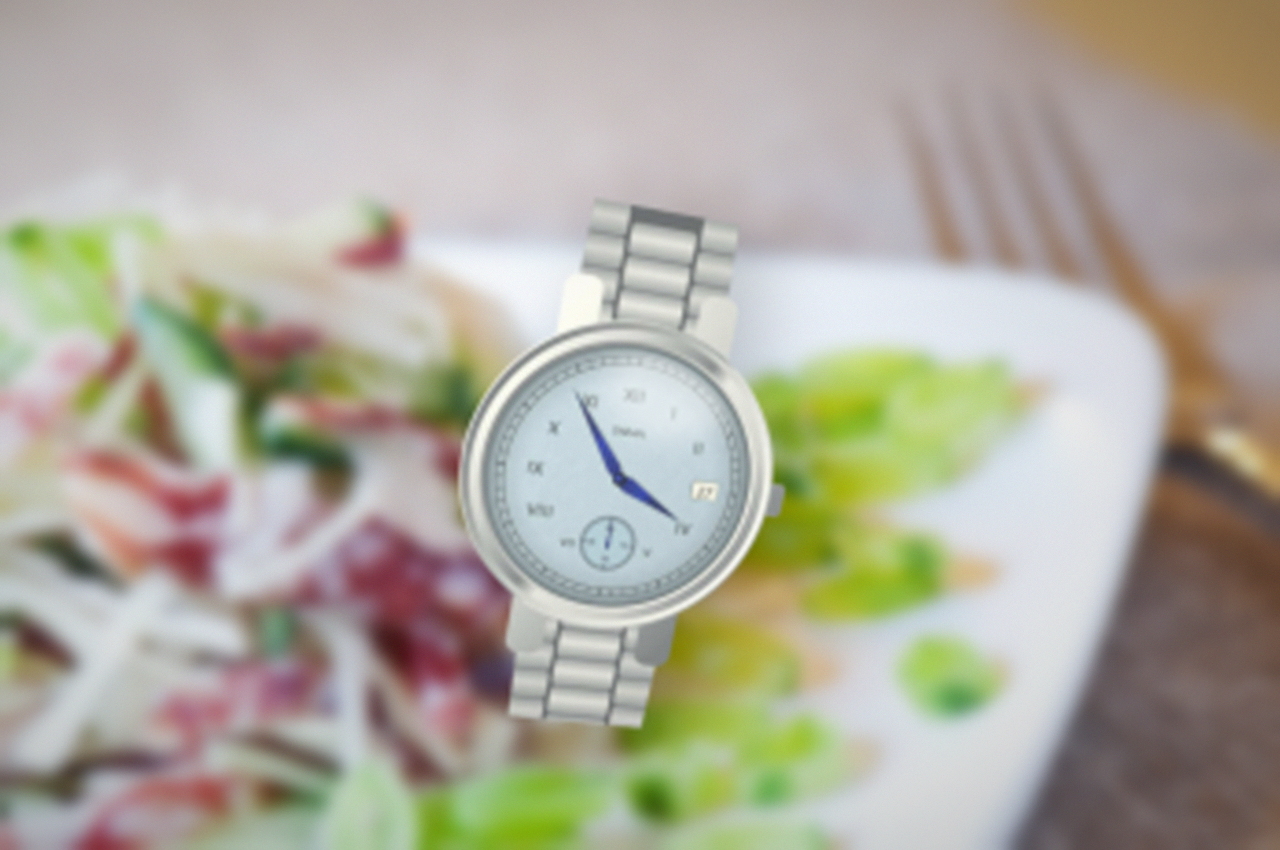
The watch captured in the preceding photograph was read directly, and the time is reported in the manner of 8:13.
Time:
3:54
